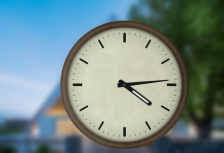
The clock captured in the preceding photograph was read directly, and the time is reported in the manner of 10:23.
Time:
4:14
